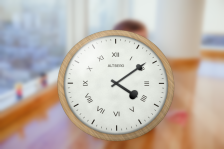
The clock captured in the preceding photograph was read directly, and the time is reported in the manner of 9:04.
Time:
4:09
